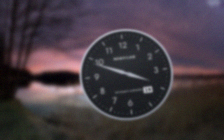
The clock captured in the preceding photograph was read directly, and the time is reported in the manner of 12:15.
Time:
3:49
